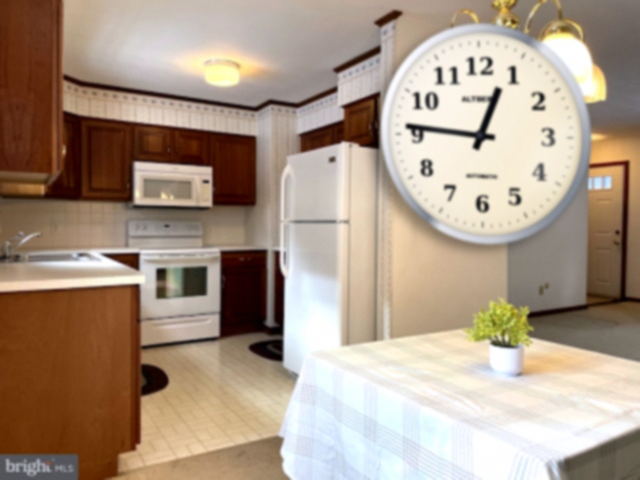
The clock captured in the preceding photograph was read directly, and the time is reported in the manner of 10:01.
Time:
12:46
